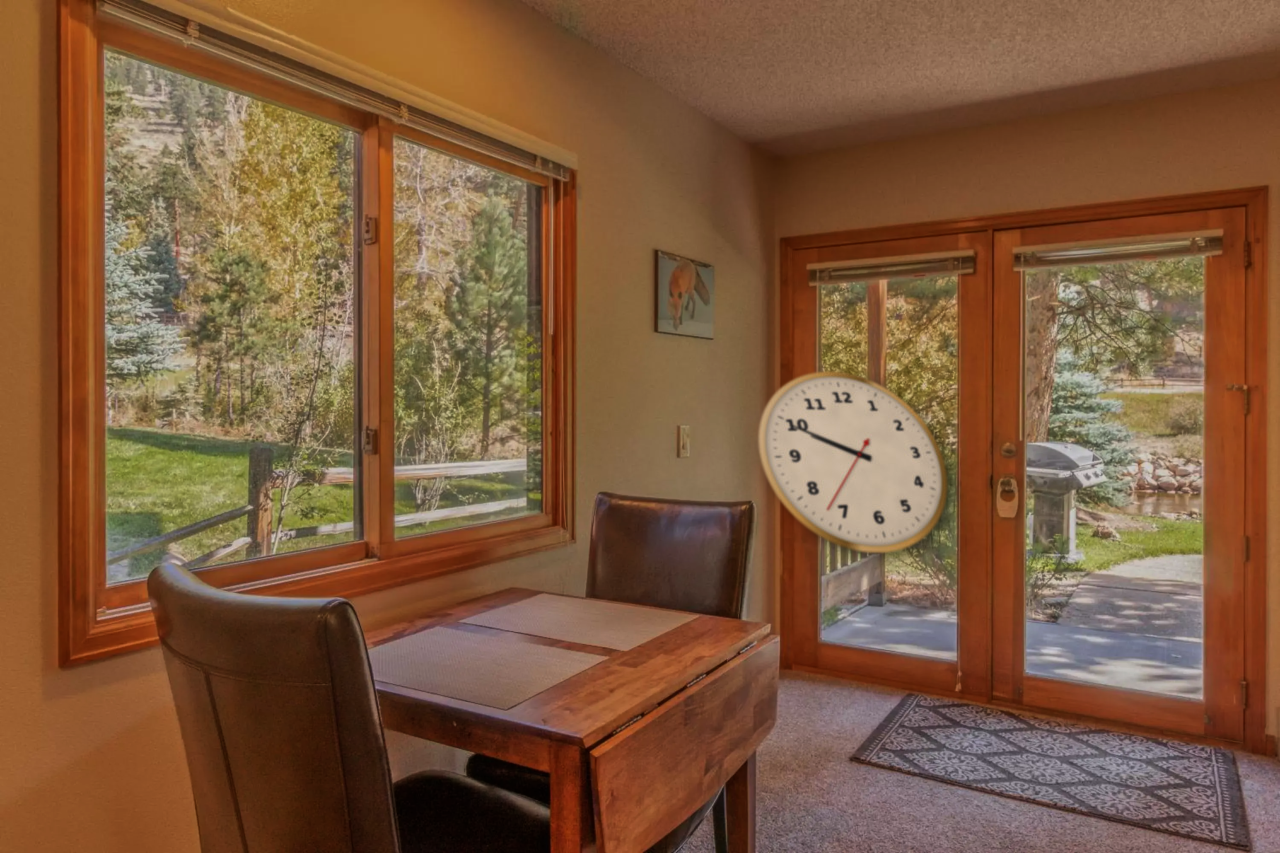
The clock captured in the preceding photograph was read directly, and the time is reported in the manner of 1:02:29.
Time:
9:49:37
